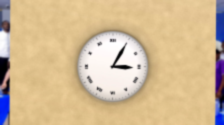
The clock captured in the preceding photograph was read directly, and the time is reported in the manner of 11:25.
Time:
3:05
